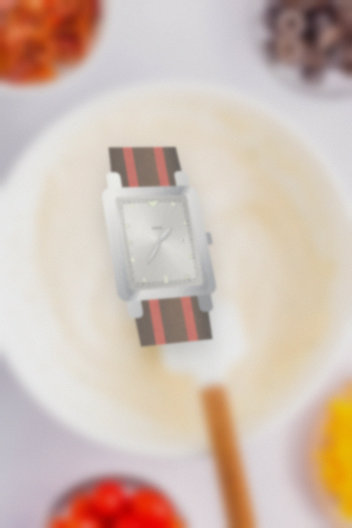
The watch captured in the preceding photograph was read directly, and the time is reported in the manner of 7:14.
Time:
1:36
